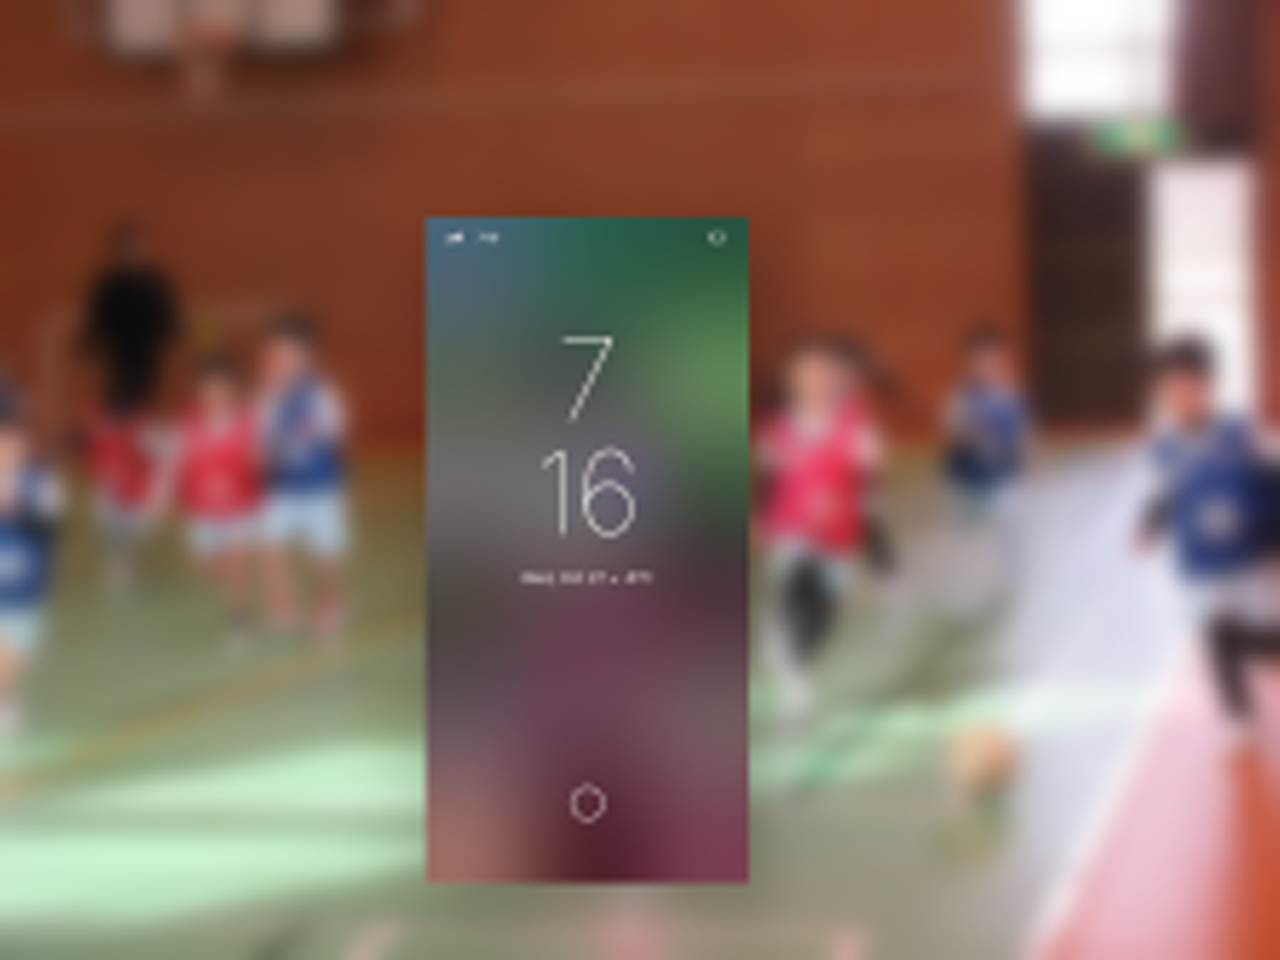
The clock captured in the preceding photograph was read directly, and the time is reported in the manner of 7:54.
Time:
7:16
